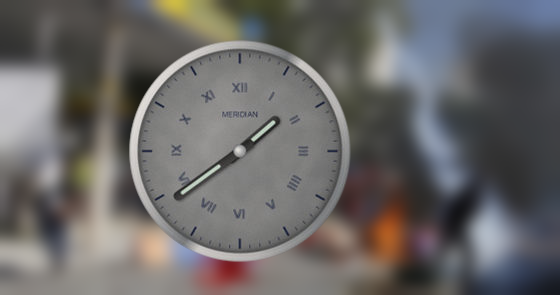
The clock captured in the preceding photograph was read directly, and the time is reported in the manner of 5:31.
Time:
1:39
